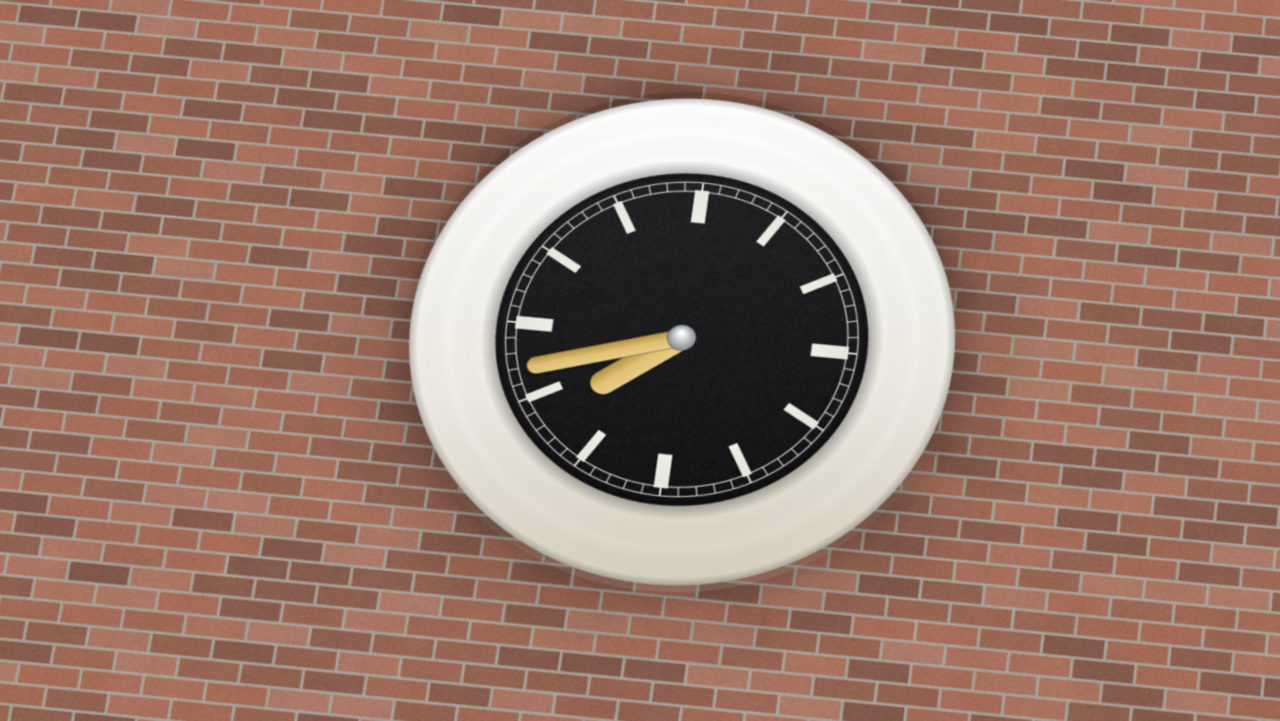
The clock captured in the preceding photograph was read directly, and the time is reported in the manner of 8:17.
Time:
7:42
